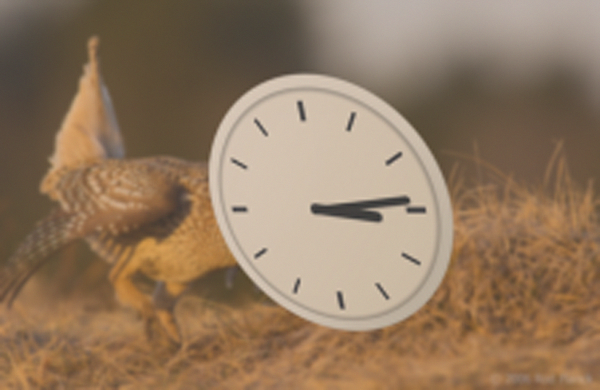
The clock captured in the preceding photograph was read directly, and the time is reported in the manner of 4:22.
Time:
3:14
